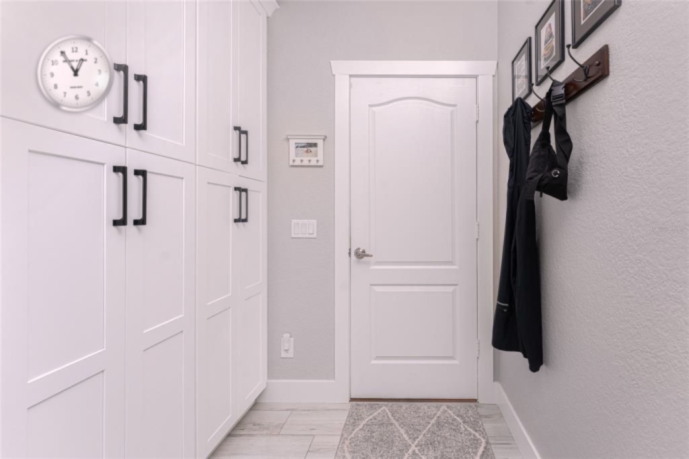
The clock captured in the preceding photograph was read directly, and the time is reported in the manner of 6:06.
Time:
12:55
